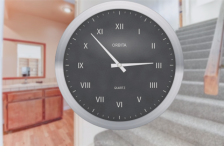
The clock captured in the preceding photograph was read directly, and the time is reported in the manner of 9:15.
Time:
2:53
